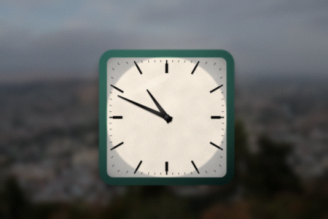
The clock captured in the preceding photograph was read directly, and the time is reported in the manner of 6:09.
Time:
10:49
